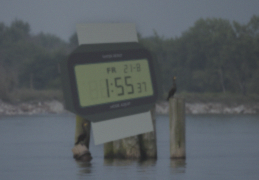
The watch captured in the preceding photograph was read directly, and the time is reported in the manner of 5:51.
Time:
1:55
